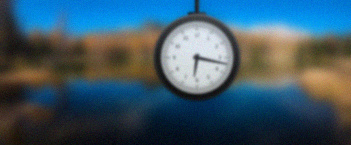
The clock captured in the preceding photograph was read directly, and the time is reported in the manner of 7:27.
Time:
6:17
